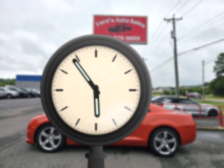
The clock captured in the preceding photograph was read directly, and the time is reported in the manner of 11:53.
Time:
5:54
